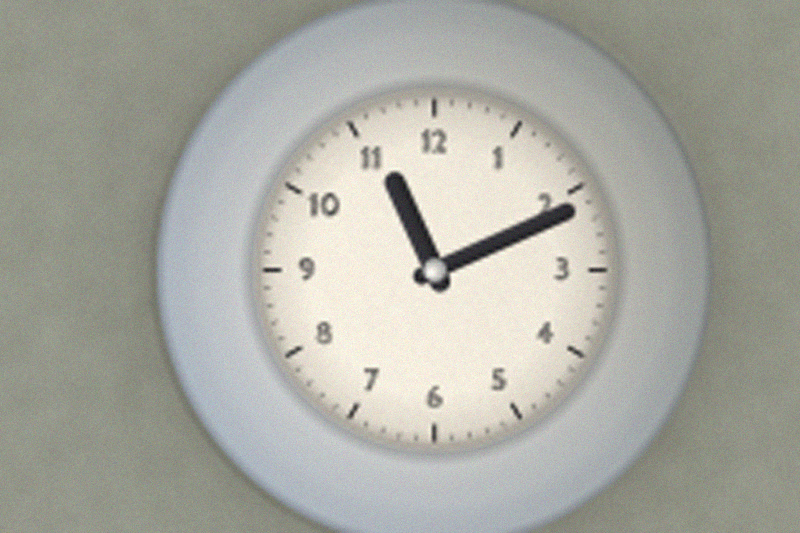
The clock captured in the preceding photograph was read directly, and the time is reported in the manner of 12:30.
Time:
11:11
